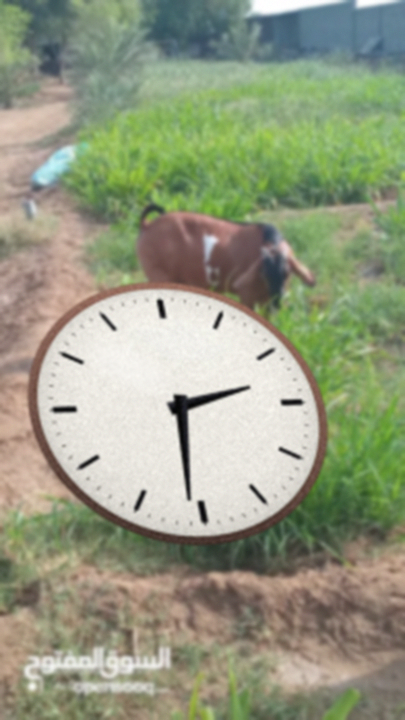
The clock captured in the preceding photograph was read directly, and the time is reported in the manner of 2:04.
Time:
2:31
